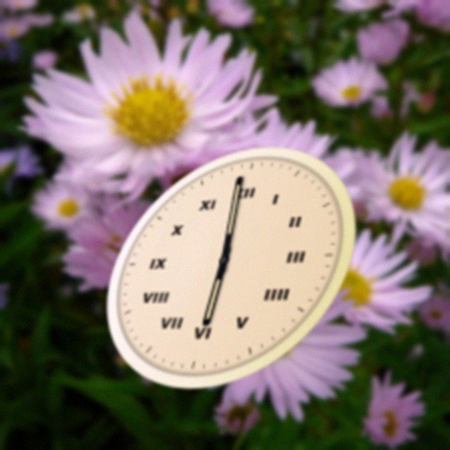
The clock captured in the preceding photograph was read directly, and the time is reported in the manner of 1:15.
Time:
5:59
